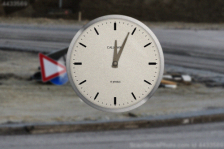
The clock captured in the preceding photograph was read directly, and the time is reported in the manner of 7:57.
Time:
12:04
